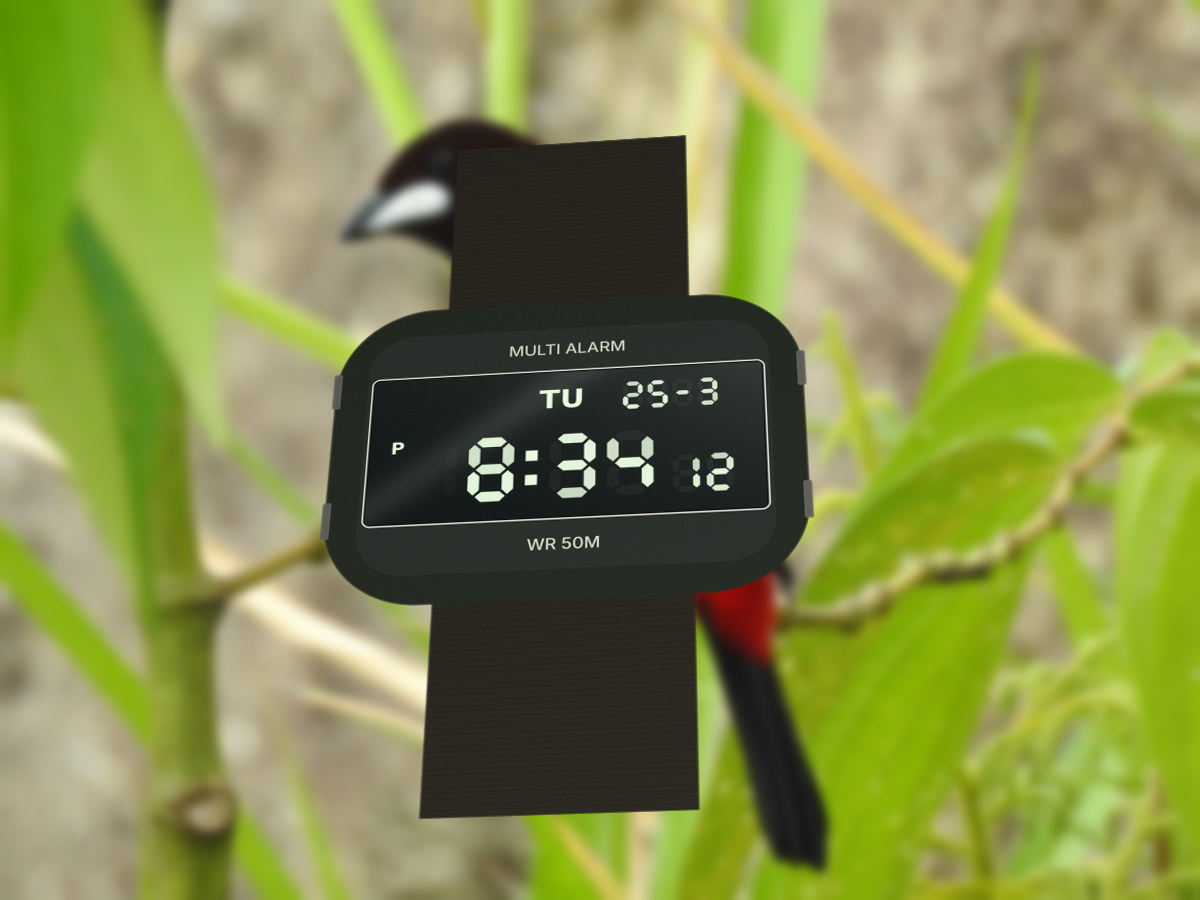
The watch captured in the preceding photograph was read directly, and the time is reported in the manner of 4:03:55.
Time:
8:34:12
